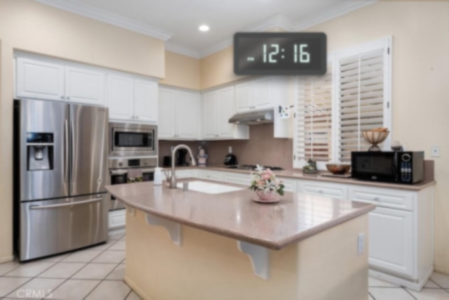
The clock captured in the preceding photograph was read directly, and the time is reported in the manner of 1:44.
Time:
12:16
